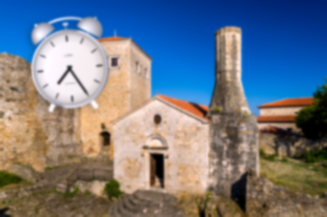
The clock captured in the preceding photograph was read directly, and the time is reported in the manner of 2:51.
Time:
7:25
